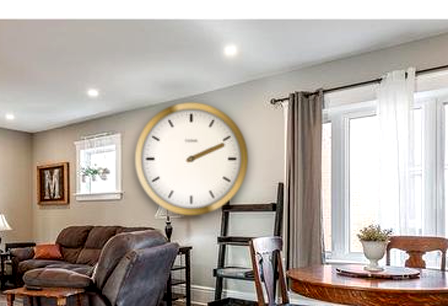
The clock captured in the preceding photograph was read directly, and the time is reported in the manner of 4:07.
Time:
2:11
